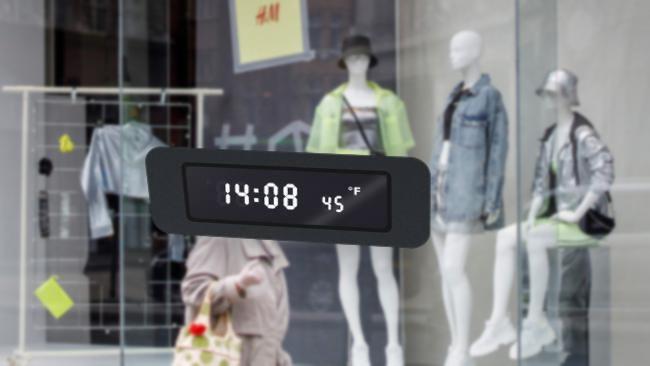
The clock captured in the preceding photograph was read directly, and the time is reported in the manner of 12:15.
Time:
14:08
